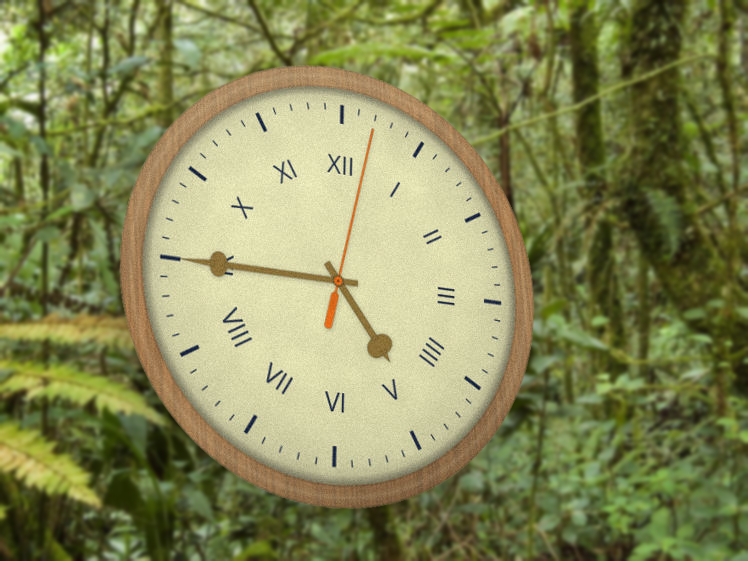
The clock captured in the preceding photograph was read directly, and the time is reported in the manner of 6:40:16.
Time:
4:45:02
